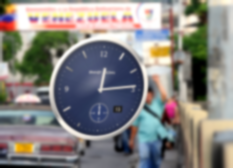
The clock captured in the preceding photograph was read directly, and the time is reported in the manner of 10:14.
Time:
12:14
